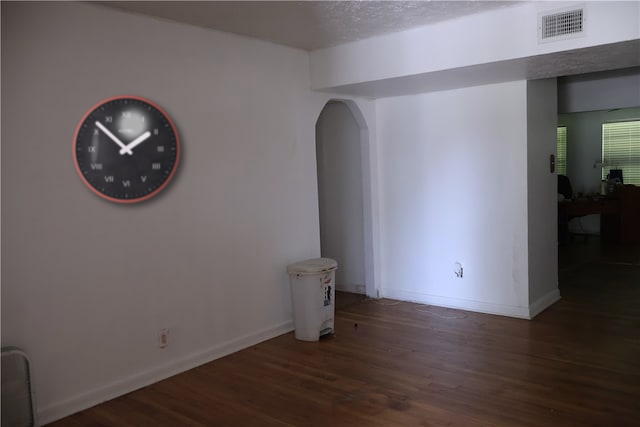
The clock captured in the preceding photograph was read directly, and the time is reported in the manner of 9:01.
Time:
1:52
